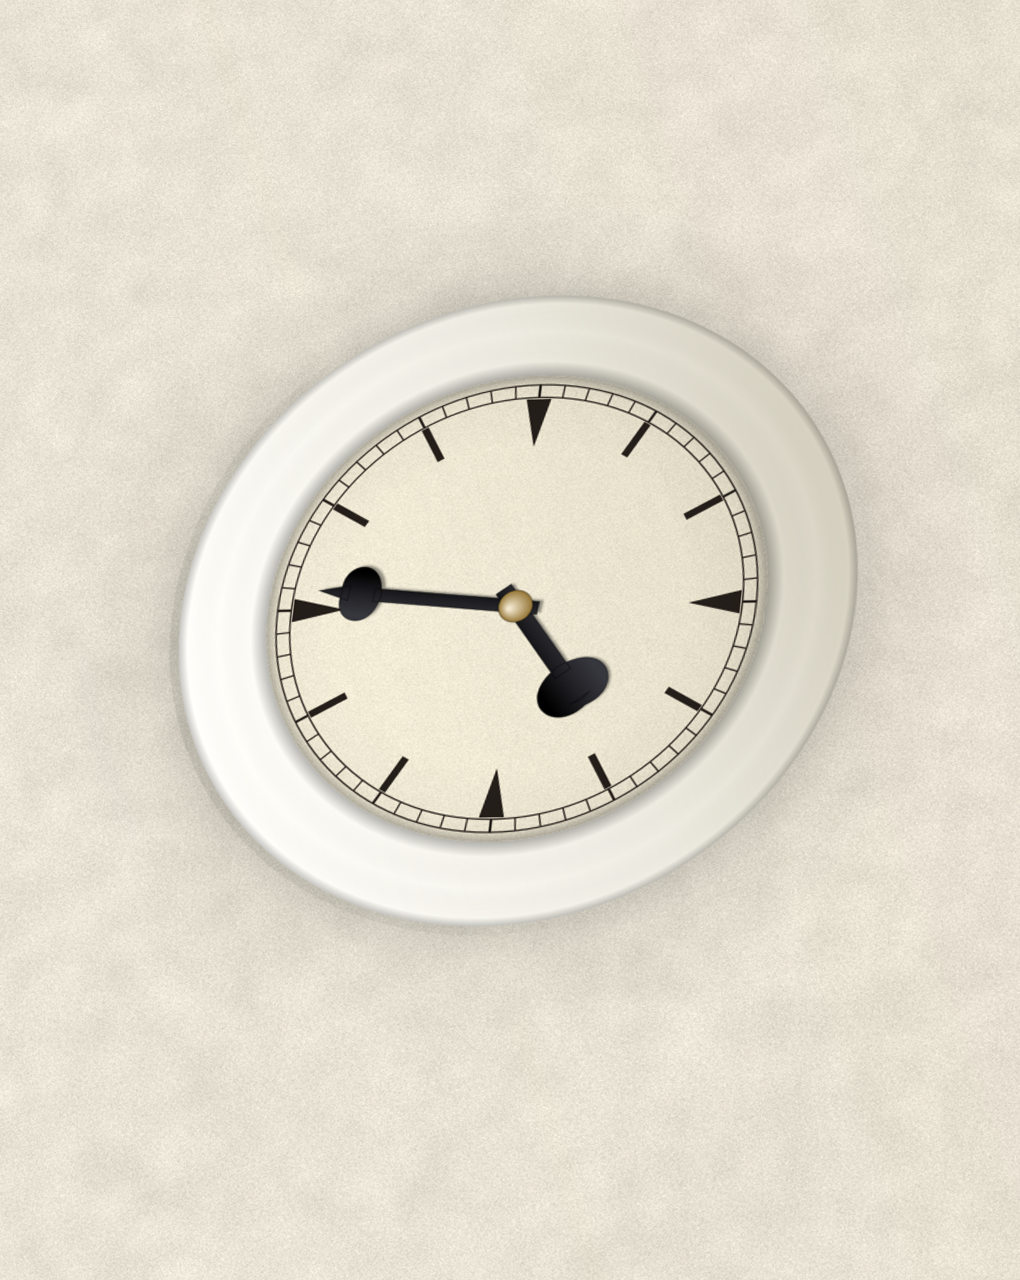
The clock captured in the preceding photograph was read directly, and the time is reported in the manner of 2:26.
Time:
4:46
